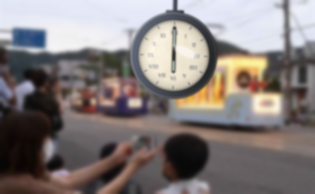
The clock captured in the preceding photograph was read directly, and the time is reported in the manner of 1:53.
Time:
6:00
